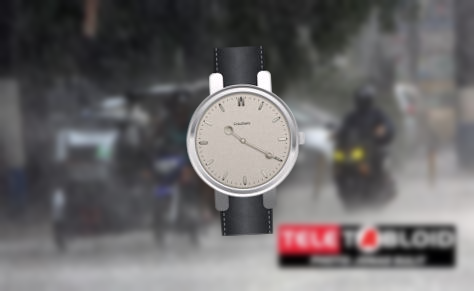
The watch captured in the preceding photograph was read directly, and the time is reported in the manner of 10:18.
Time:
10:20
